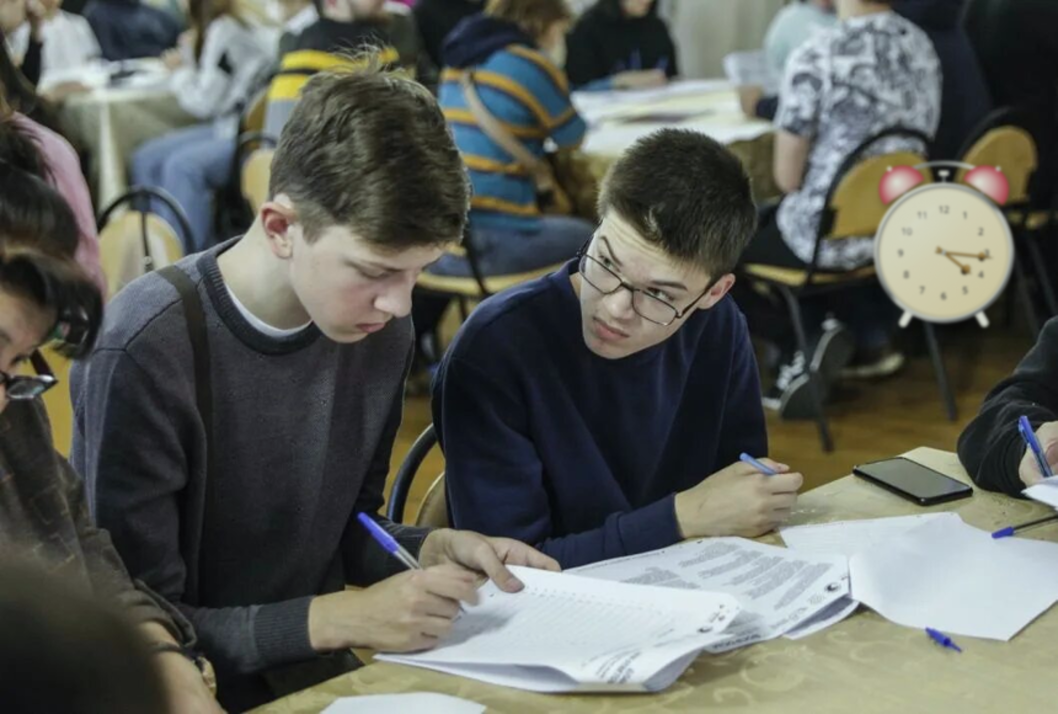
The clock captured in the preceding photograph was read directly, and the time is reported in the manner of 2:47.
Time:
4:16
